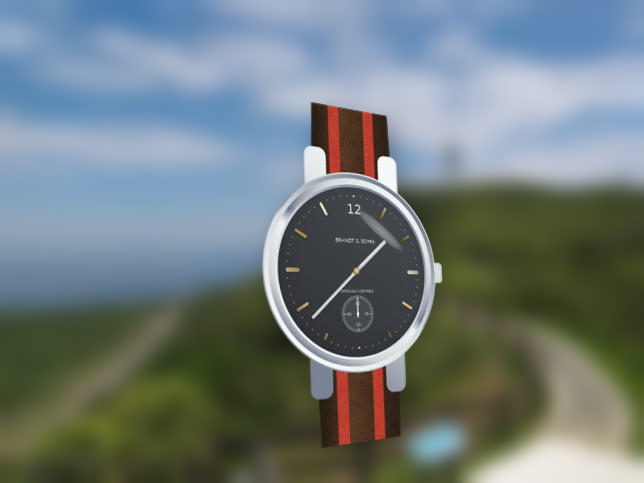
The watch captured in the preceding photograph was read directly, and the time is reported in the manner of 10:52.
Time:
1:38
